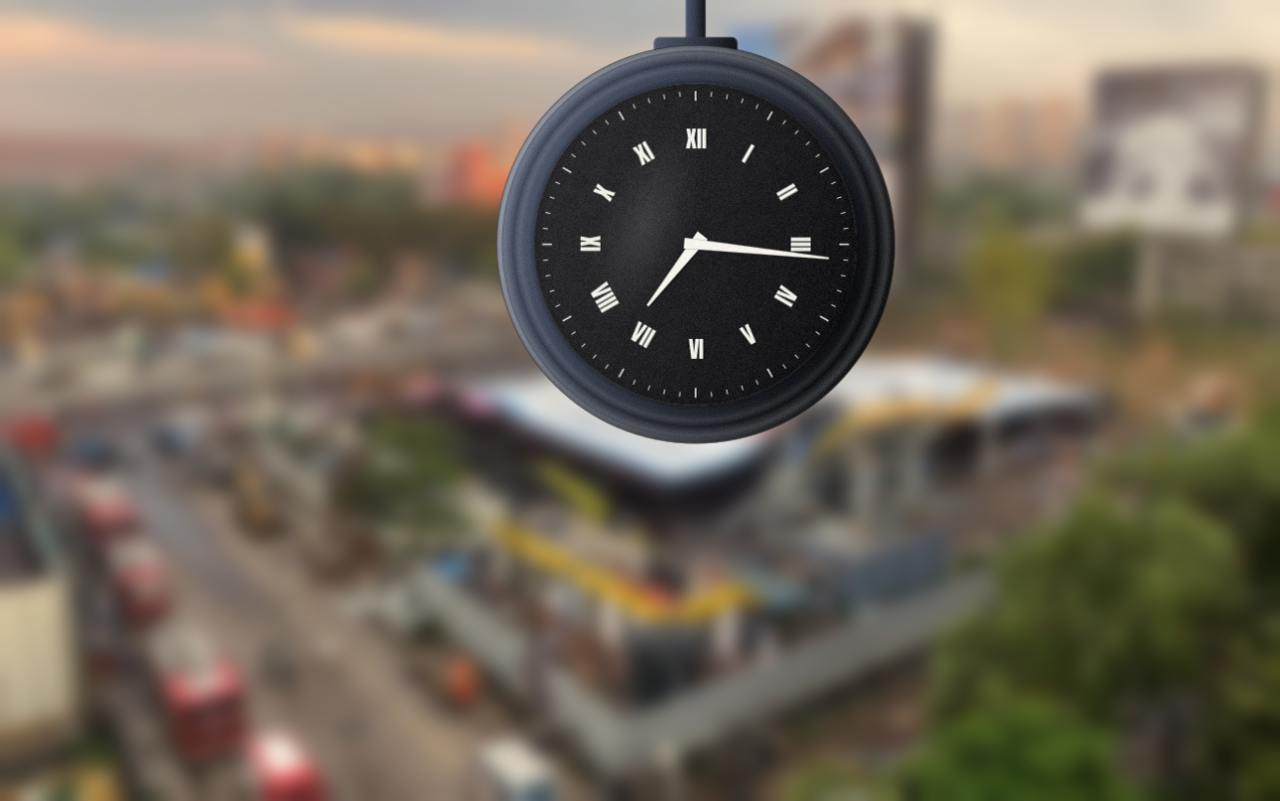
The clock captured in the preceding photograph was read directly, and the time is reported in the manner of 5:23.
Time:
7:16
